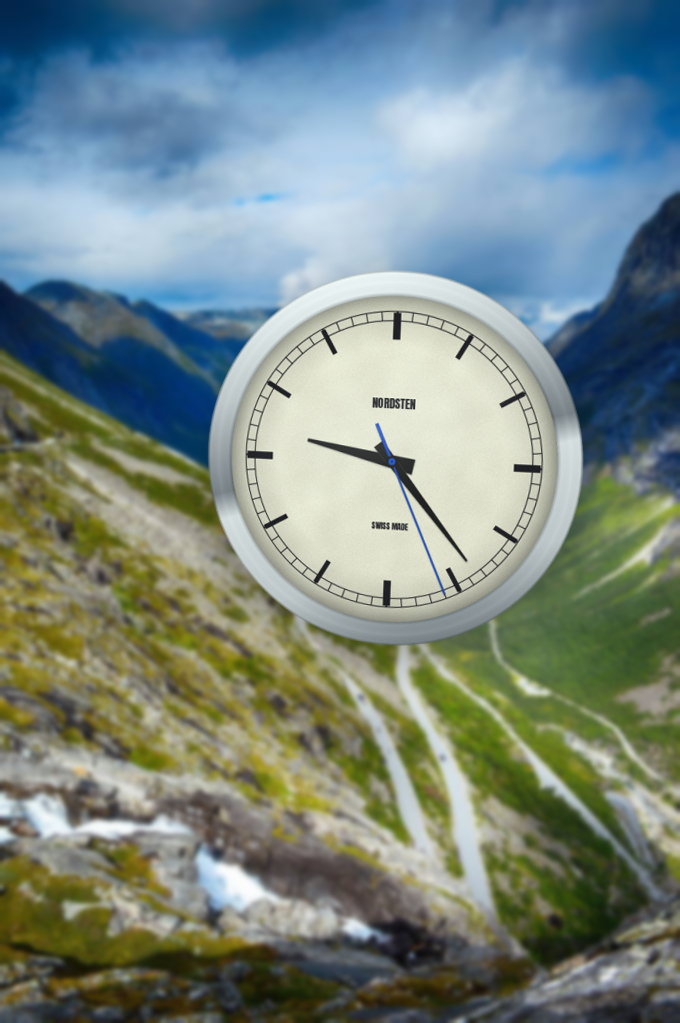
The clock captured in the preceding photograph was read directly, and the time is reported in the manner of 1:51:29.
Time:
9:23:26
